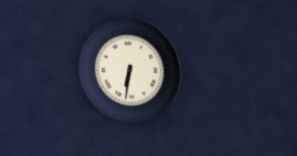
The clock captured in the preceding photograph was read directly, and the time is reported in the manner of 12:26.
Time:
6:32
